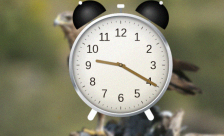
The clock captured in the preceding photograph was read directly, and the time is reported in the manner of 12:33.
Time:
9:20
